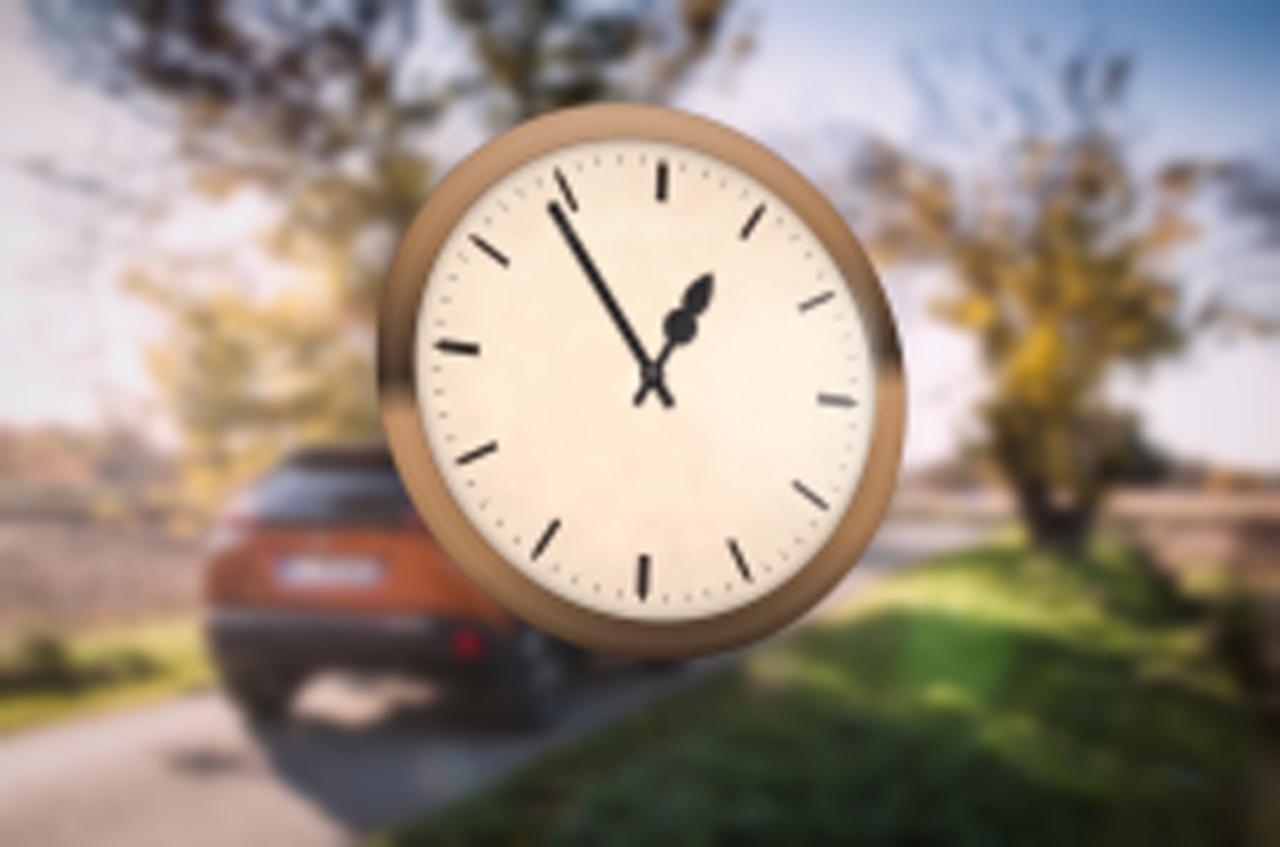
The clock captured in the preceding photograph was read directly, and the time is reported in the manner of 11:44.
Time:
12:54
